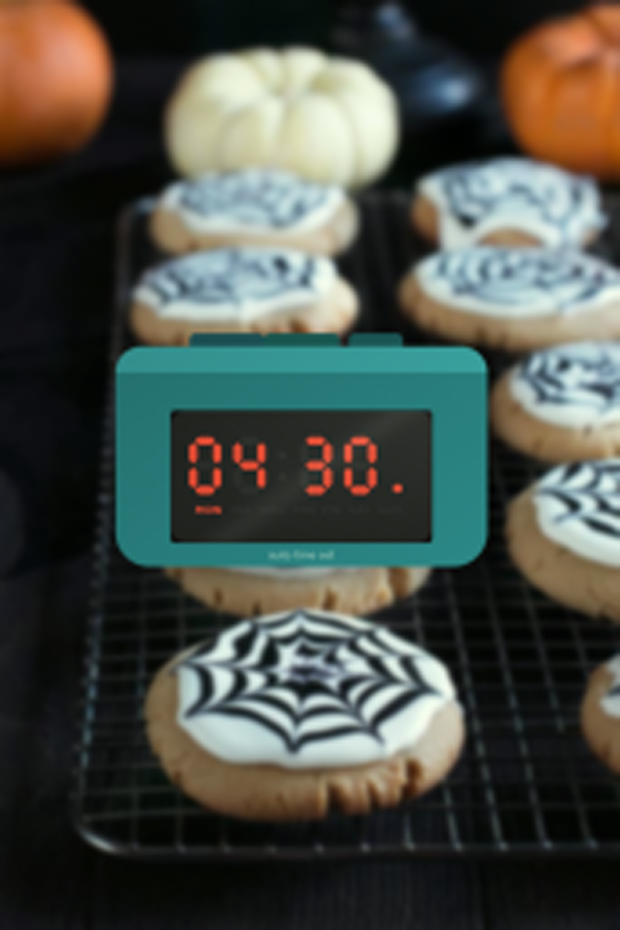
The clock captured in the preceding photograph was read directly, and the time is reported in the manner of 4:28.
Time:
4:30
